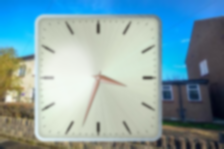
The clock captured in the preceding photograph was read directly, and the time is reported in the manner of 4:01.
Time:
3:33
